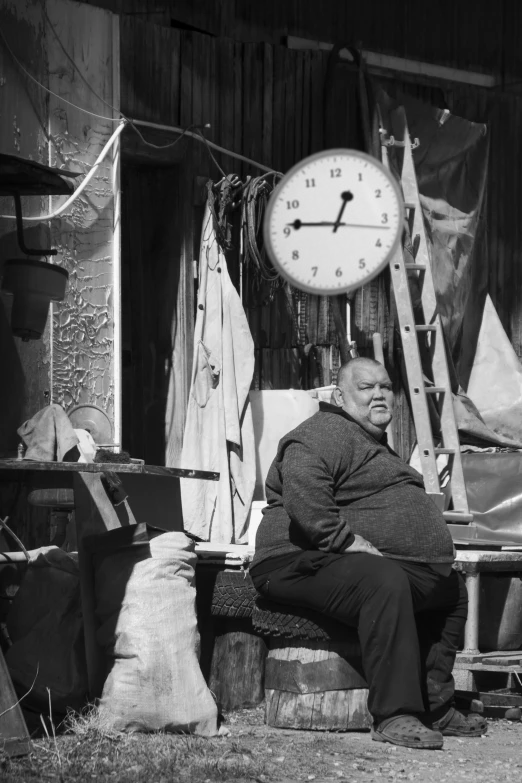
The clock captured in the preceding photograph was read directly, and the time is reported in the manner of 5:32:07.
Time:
12:46:17
